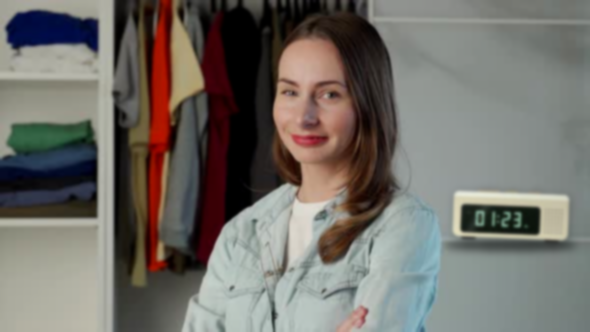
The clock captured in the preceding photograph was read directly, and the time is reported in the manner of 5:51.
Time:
1:23
